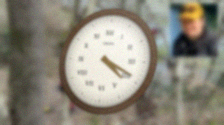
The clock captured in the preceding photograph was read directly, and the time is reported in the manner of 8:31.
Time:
4:19
